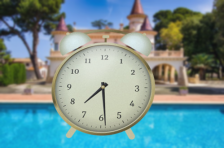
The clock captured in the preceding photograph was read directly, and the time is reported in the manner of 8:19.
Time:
7:29
